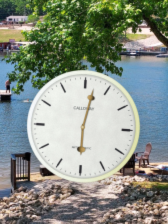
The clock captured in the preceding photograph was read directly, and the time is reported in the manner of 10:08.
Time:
6:02
